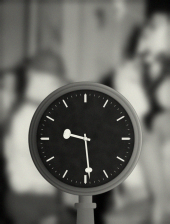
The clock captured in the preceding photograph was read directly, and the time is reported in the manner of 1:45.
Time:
9:29
